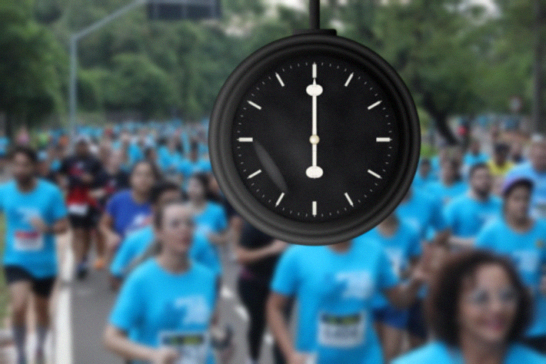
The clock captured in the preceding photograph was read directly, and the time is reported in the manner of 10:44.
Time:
6:00
